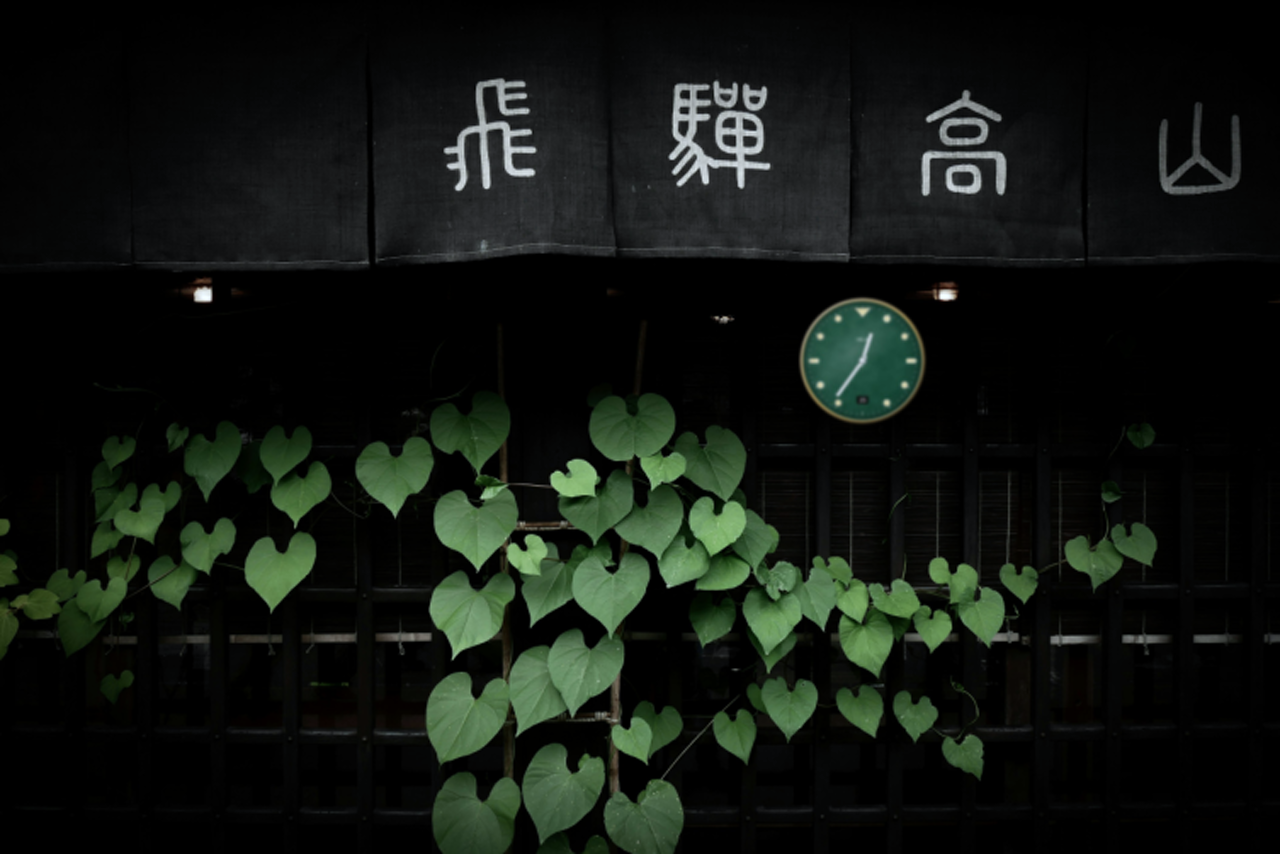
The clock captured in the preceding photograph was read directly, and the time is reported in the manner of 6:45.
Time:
12:36
